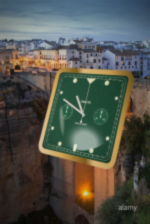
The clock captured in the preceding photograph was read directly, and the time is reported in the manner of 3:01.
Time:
10:49
